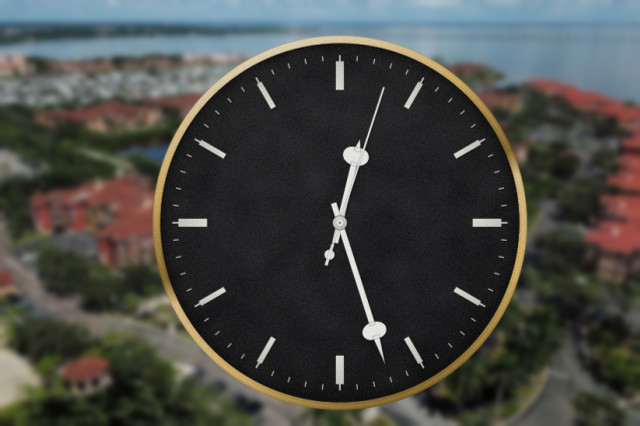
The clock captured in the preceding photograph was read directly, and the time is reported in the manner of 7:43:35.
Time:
12:27:03
